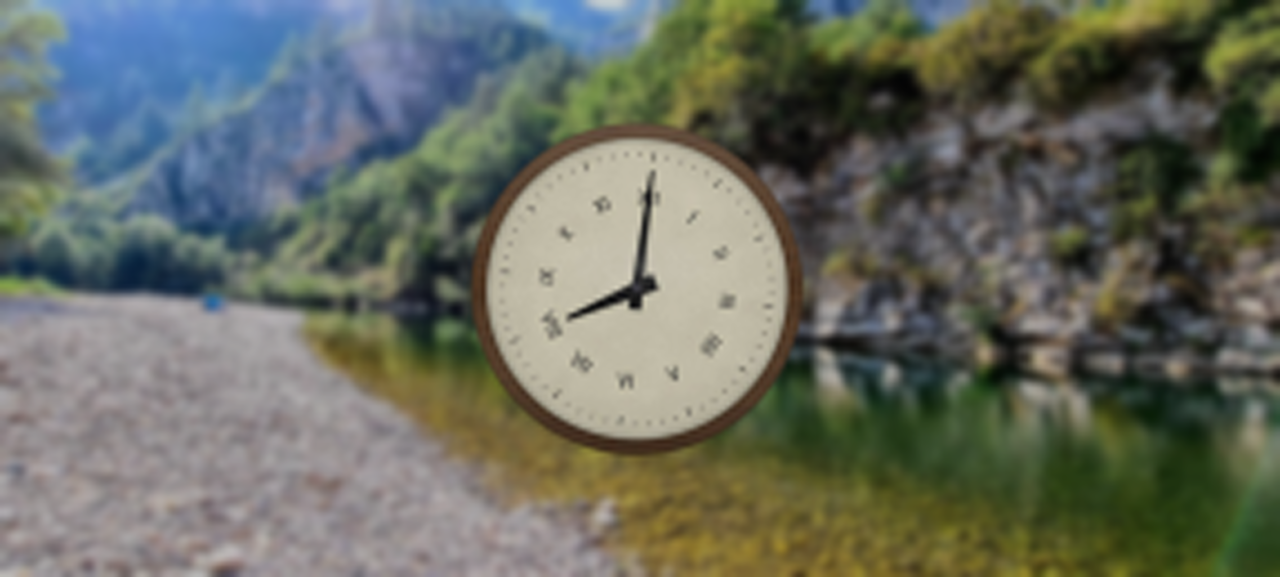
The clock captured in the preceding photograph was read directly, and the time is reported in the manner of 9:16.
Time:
8:00
